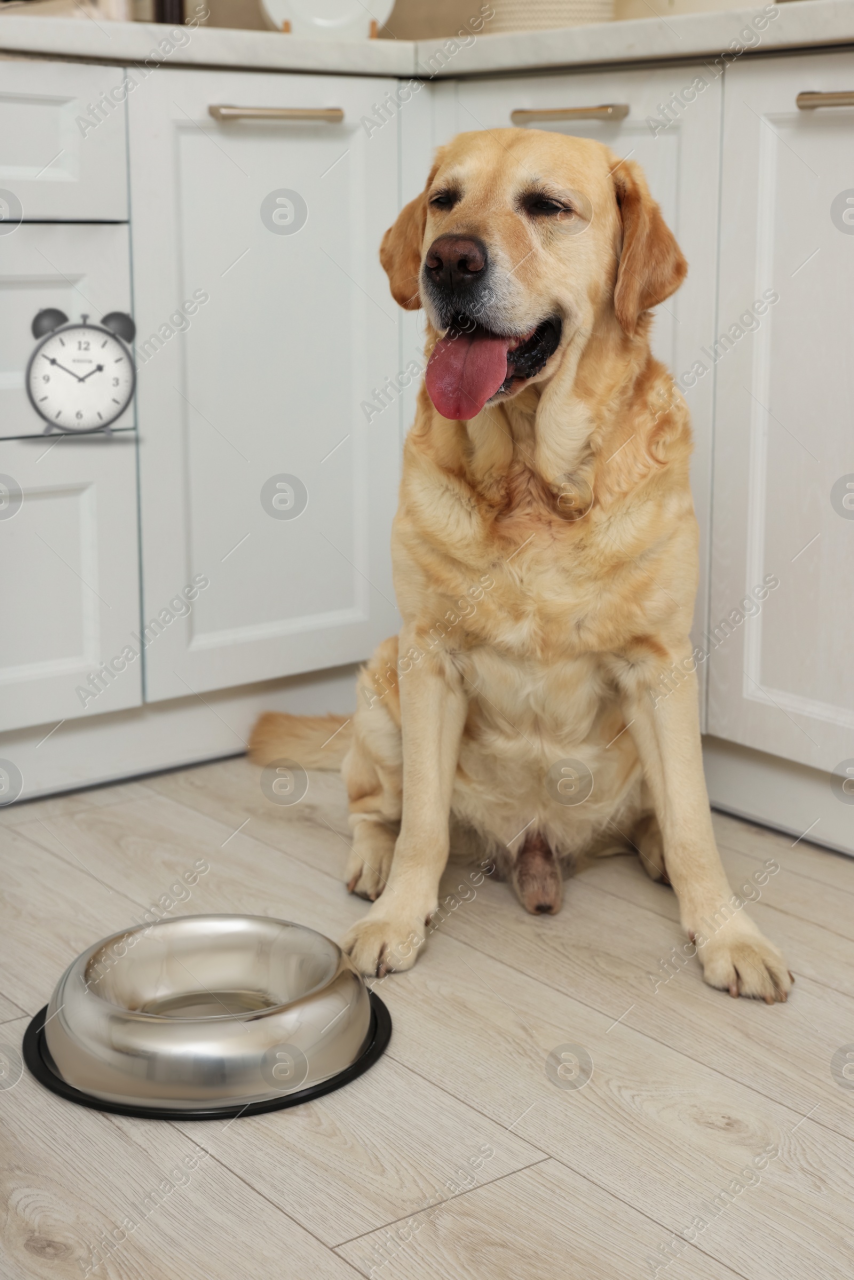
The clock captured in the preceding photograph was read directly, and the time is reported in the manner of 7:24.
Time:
1:50
